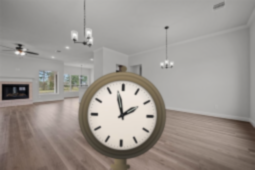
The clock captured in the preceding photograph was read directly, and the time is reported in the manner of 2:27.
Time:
1:58
